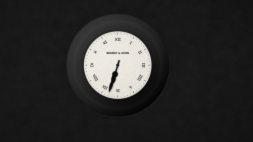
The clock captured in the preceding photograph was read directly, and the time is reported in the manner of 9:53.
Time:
6:33
